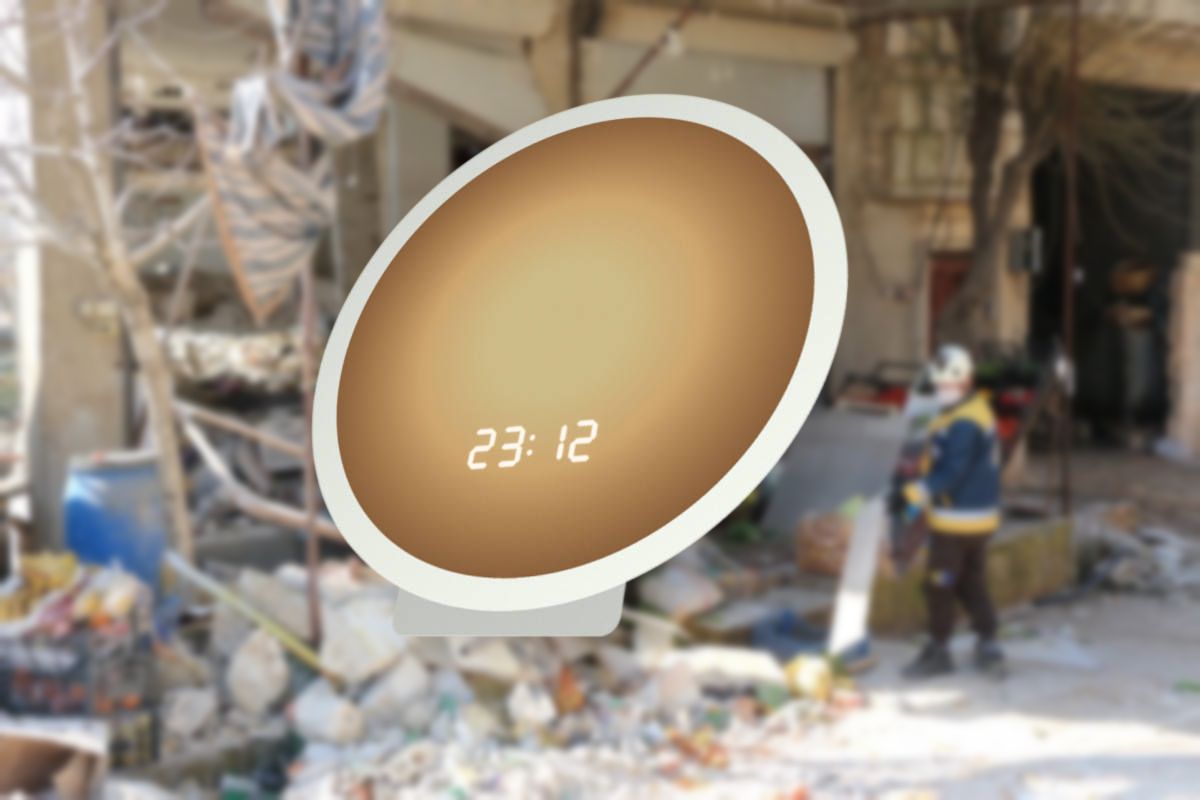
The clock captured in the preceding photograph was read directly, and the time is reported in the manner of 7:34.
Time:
23:12
